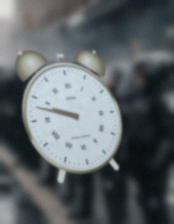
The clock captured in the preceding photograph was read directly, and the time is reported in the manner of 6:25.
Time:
9:48
